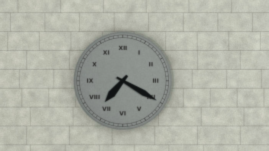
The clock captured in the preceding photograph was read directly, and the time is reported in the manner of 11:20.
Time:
7:20
